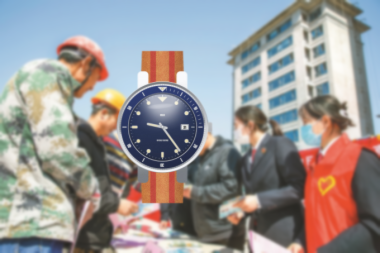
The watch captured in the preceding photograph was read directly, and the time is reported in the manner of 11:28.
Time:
9:24
